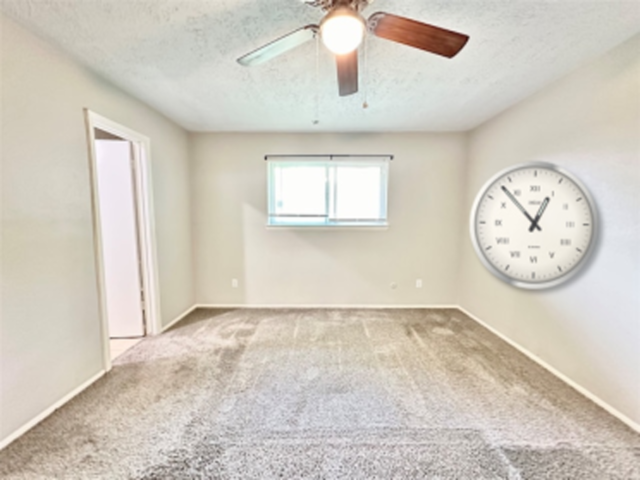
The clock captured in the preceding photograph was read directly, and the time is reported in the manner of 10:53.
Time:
12:53
